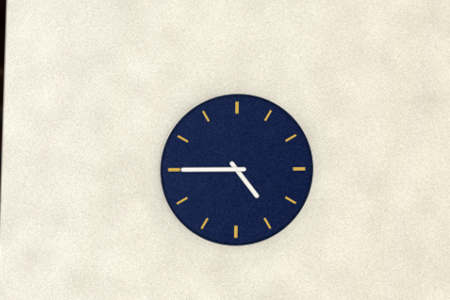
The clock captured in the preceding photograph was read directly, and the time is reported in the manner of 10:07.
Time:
4:45
